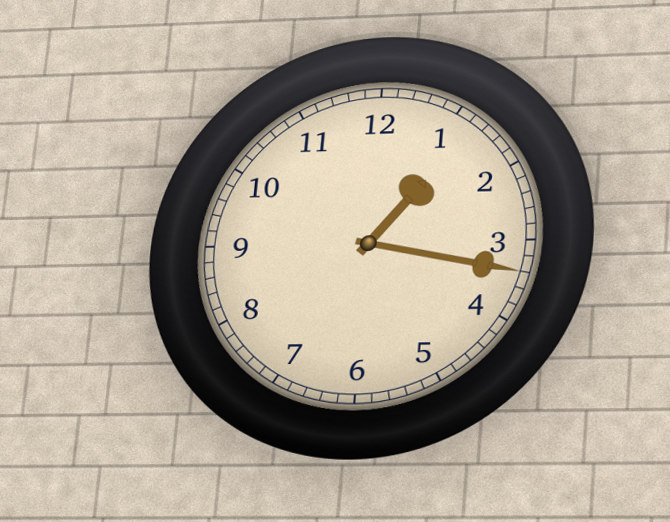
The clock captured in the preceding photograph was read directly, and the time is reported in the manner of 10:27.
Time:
1:17
